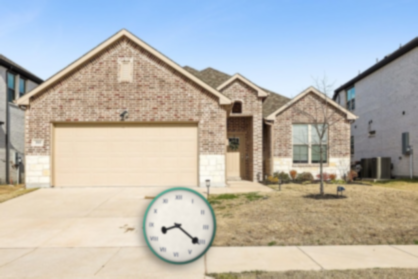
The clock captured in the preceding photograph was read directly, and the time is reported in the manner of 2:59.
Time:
8:21
